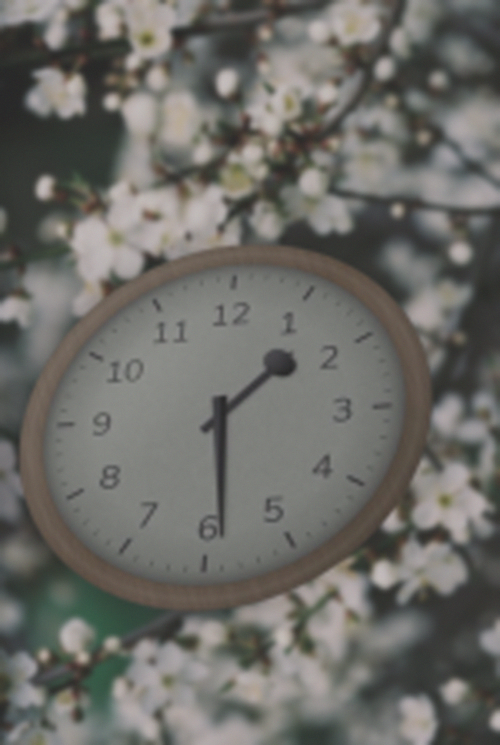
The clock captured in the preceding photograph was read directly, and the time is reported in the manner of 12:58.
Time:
1:29
